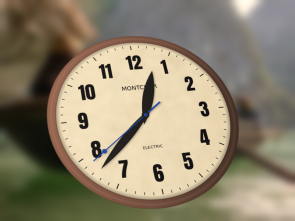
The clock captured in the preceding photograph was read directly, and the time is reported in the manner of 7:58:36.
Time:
12:37:39
